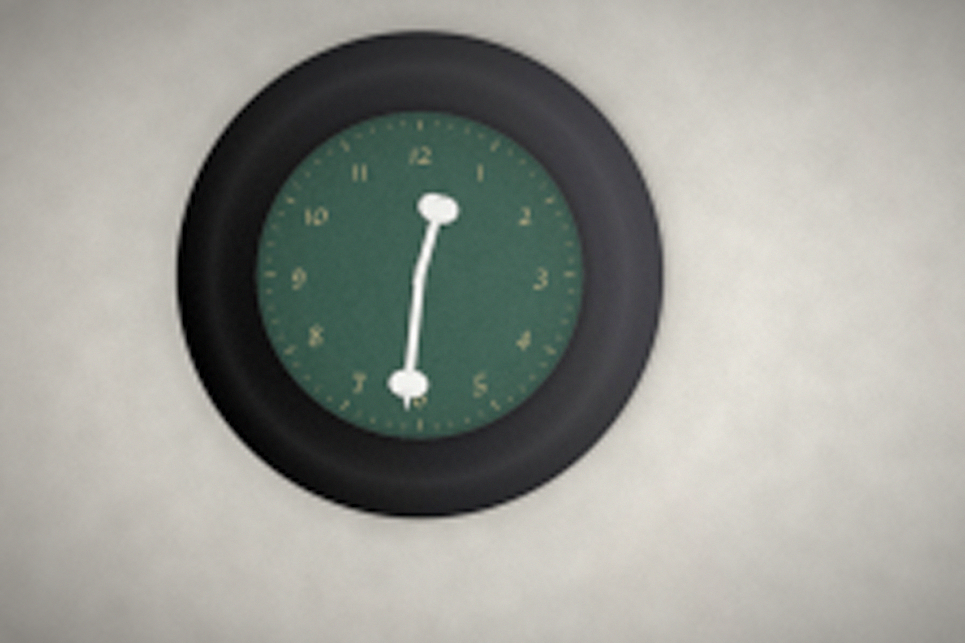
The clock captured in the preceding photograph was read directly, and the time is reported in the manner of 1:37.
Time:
12:31
